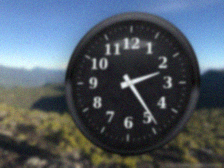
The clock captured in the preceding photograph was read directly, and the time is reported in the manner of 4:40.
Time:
2:24
